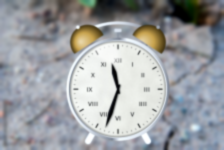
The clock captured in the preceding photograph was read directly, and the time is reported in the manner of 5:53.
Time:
11:33
